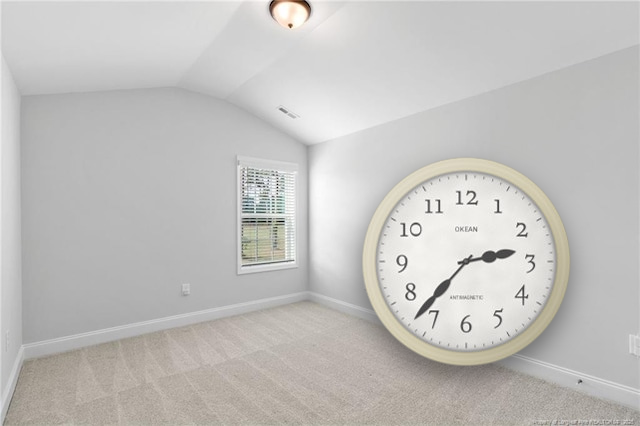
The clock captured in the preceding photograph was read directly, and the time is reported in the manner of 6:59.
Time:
2:37
